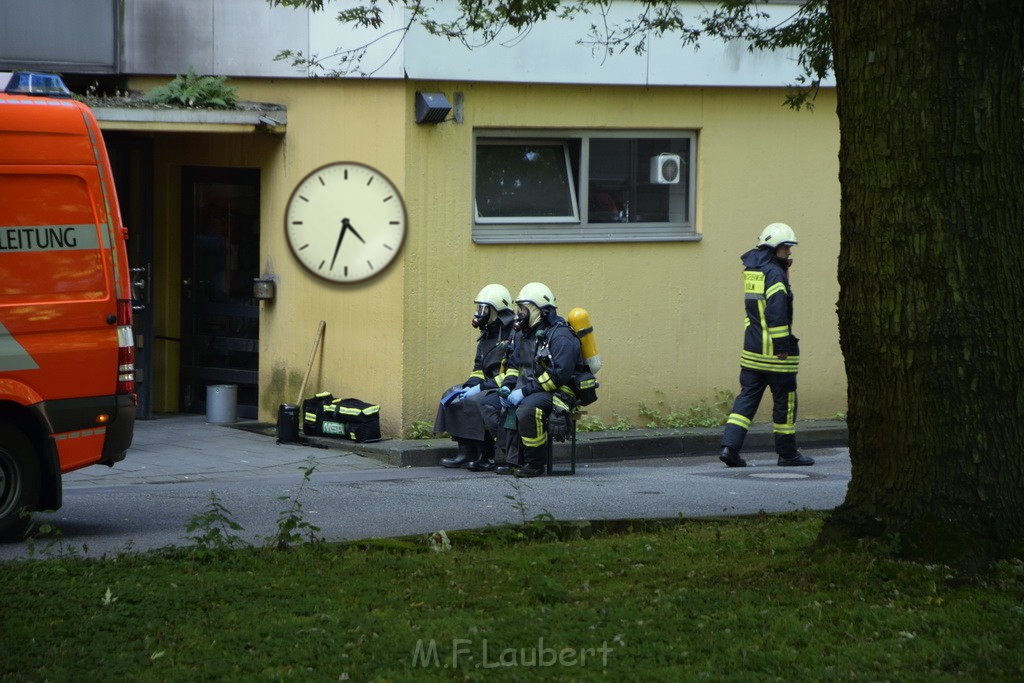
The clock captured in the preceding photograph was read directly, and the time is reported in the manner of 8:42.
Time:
4:33
